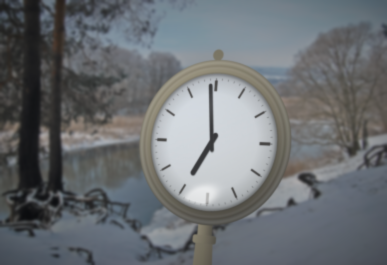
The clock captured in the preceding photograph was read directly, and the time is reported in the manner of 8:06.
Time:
6:59
